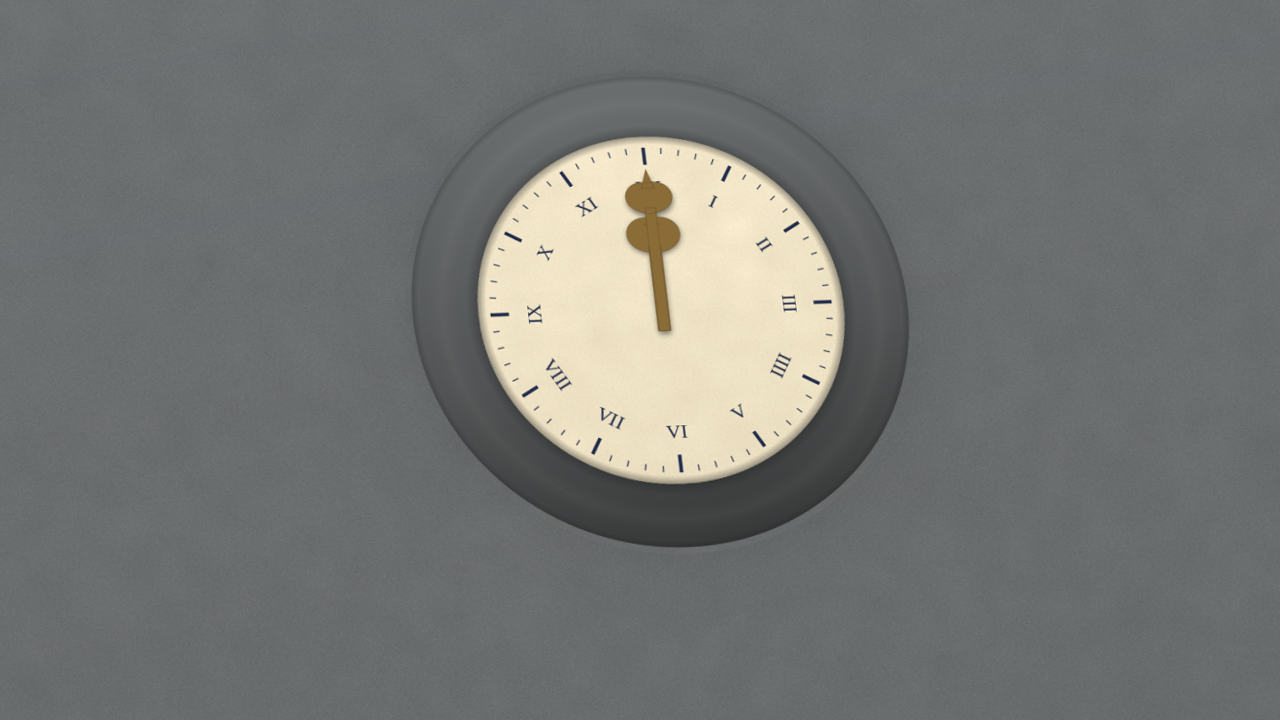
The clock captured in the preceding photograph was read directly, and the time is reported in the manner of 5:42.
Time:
12:00
